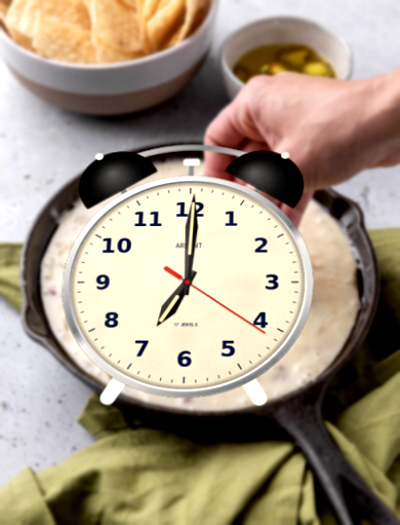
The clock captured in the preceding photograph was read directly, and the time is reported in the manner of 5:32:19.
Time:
7:00:21
